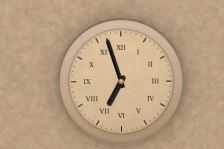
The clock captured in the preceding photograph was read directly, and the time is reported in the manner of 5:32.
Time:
6:57
